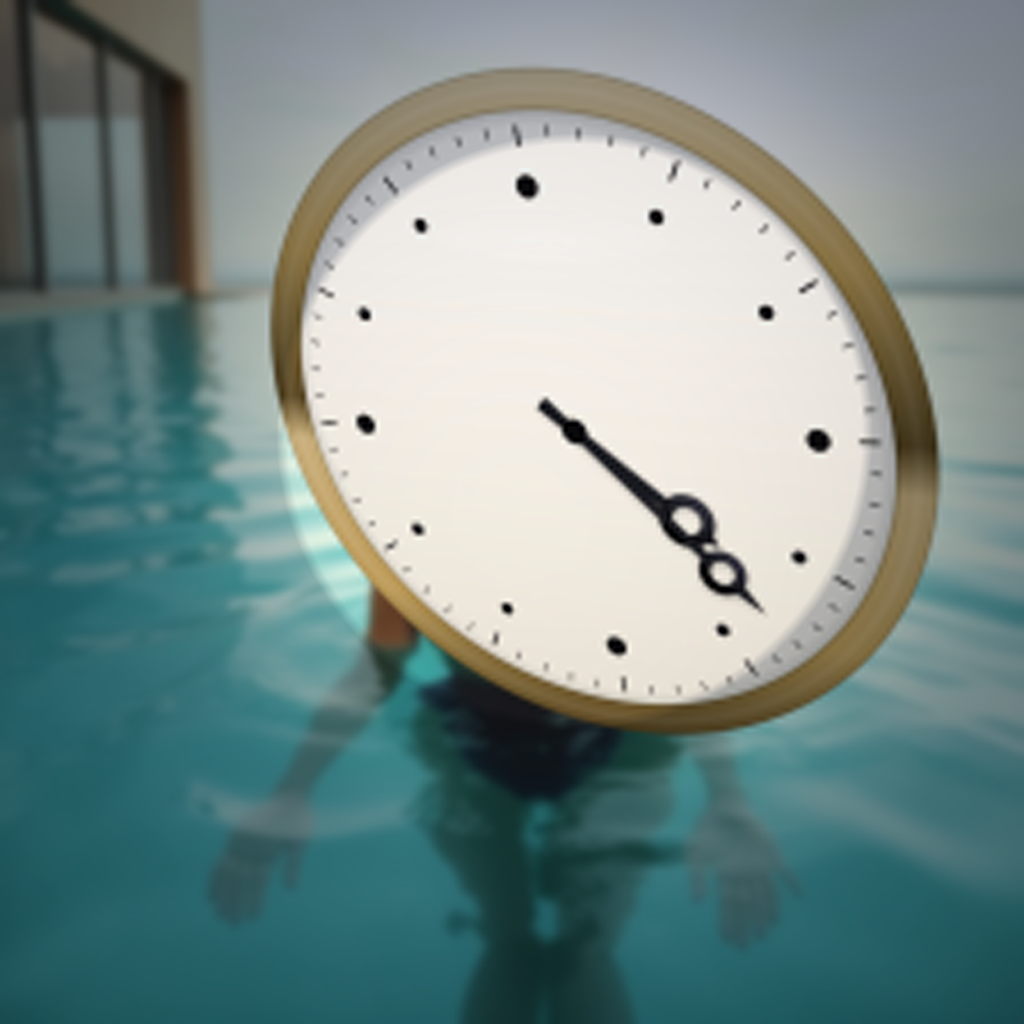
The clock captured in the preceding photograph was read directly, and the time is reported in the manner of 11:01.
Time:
4:23
